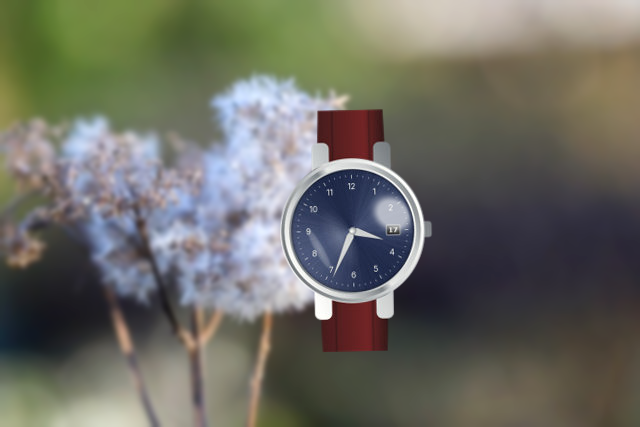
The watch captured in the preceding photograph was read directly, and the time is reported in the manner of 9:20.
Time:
3:34
